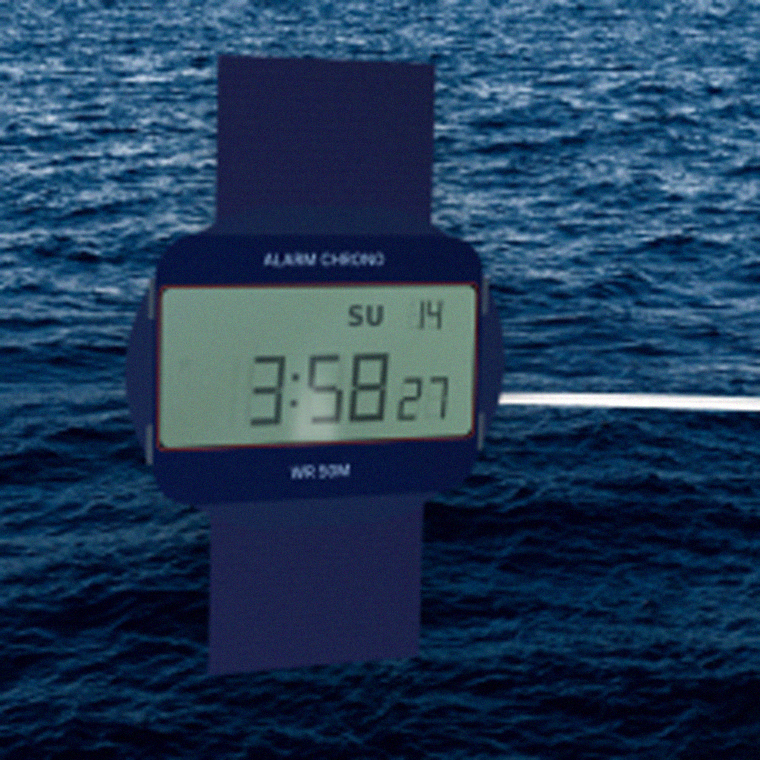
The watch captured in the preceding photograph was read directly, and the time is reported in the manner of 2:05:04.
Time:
3:58:27
